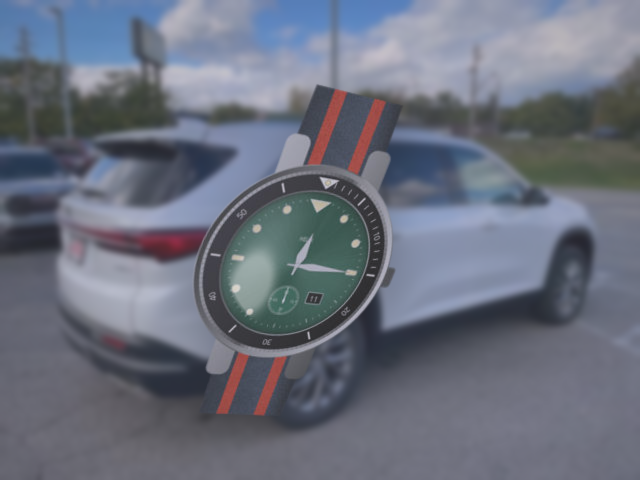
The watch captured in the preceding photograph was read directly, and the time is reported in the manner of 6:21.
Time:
12:15
